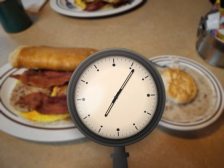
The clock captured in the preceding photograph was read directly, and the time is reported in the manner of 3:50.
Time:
7:06
